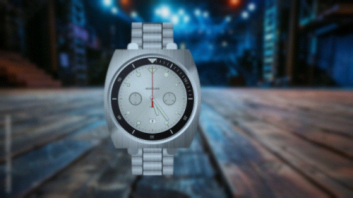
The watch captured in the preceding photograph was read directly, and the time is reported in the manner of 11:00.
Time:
5:24
